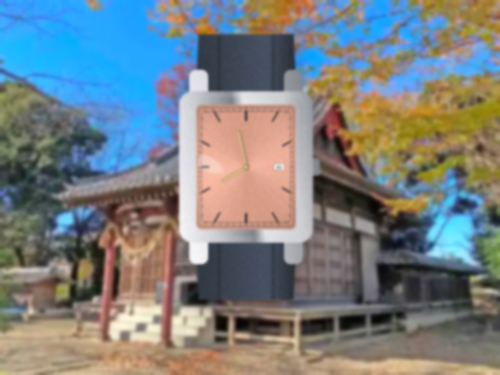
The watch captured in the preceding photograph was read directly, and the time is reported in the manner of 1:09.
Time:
7:58
